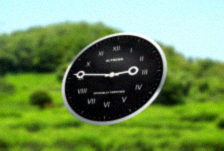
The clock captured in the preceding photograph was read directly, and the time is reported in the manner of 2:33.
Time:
2:46
